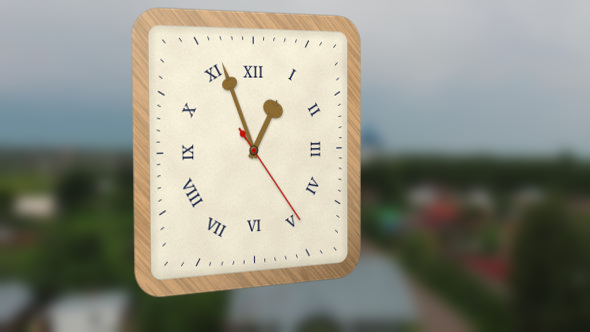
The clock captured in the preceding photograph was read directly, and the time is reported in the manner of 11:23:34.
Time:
12:56:24
